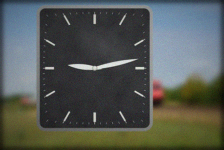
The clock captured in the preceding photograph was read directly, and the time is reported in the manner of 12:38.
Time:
9:13
